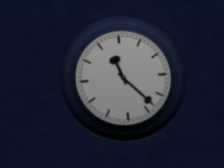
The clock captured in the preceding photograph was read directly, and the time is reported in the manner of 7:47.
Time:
11:23
